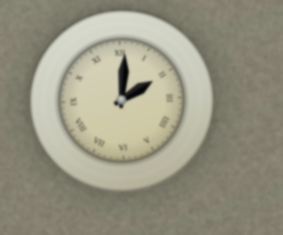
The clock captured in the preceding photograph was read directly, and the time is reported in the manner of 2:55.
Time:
2:01
